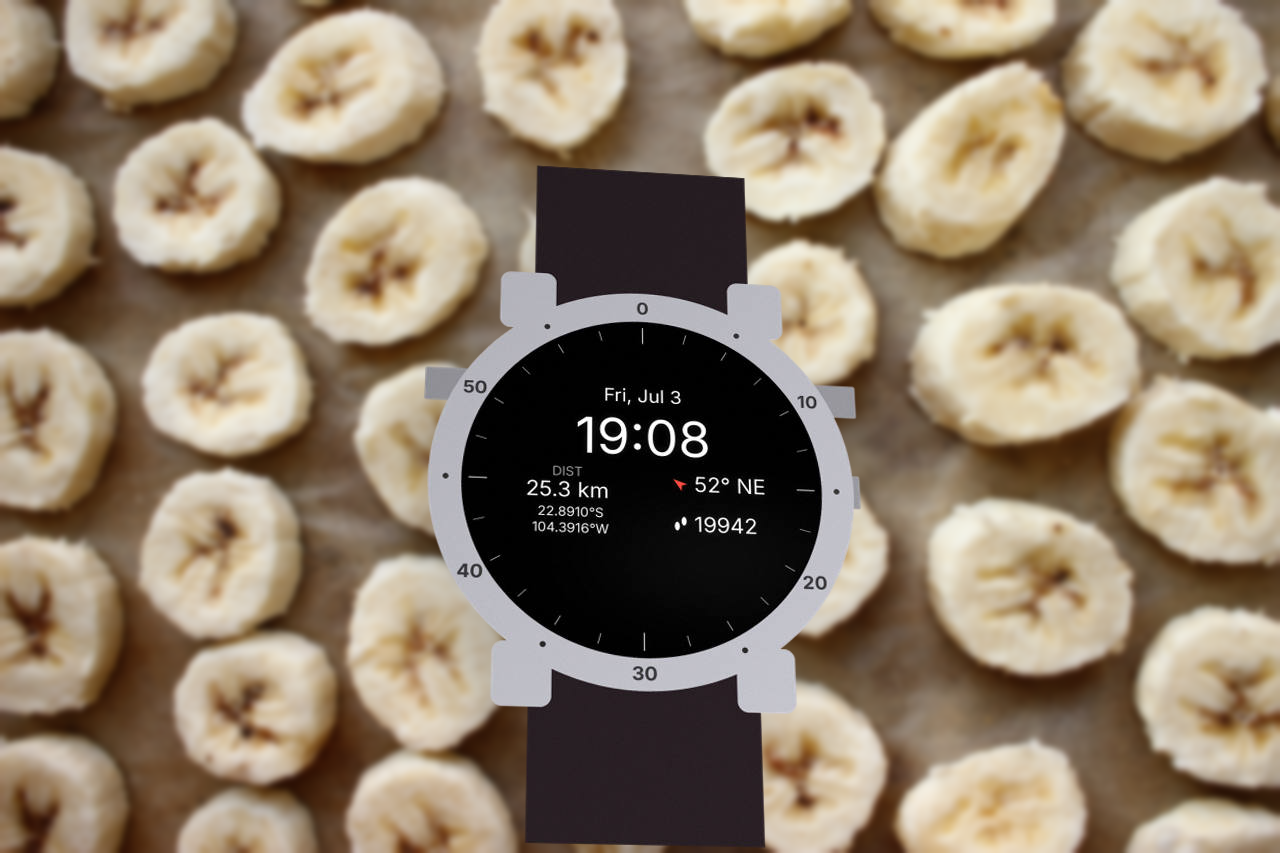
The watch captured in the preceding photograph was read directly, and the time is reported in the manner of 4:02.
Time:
19:08
